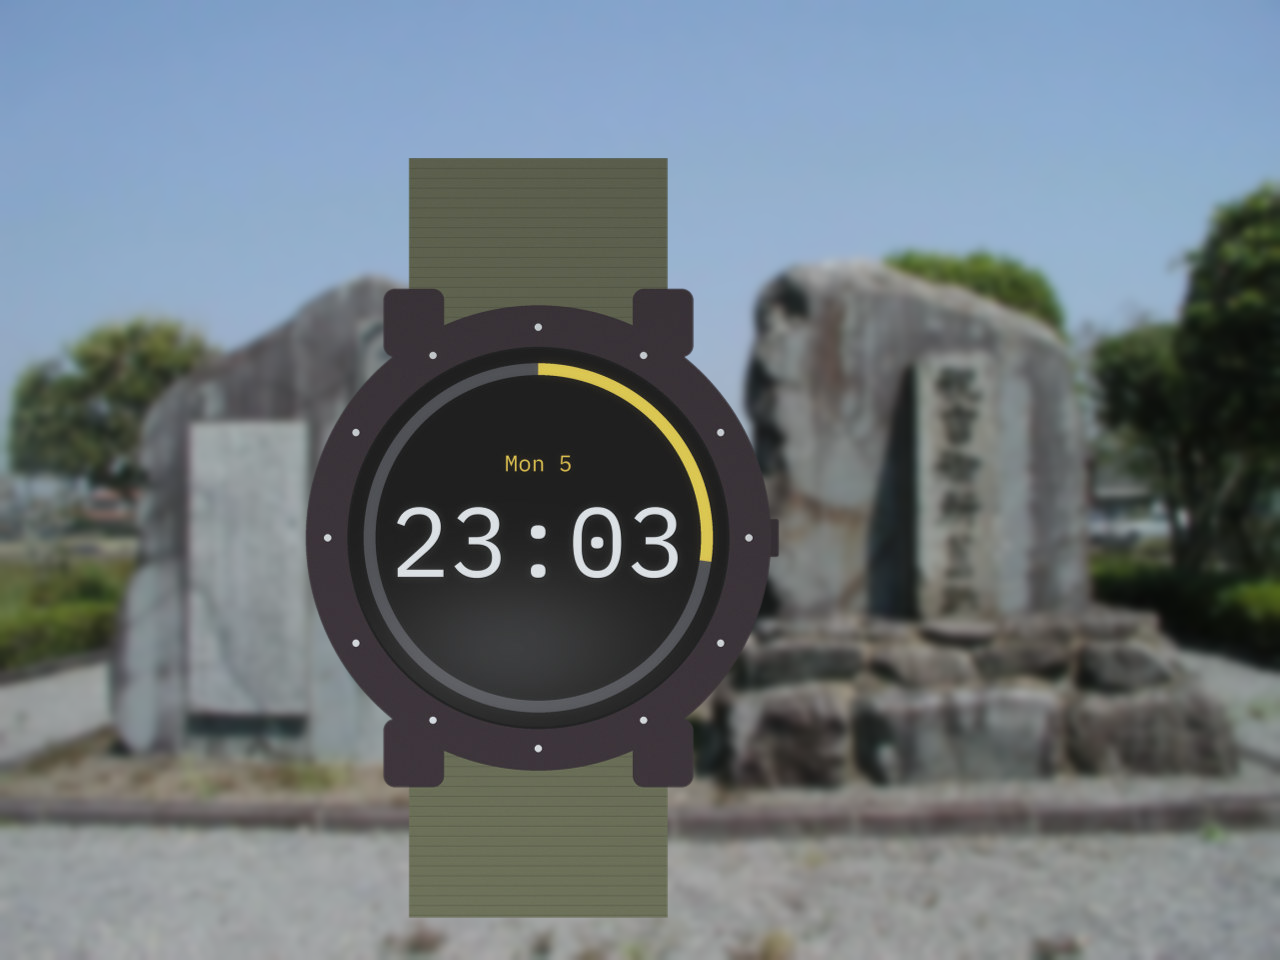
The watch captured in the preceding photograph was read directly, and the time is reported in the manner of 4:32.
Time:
23:03
